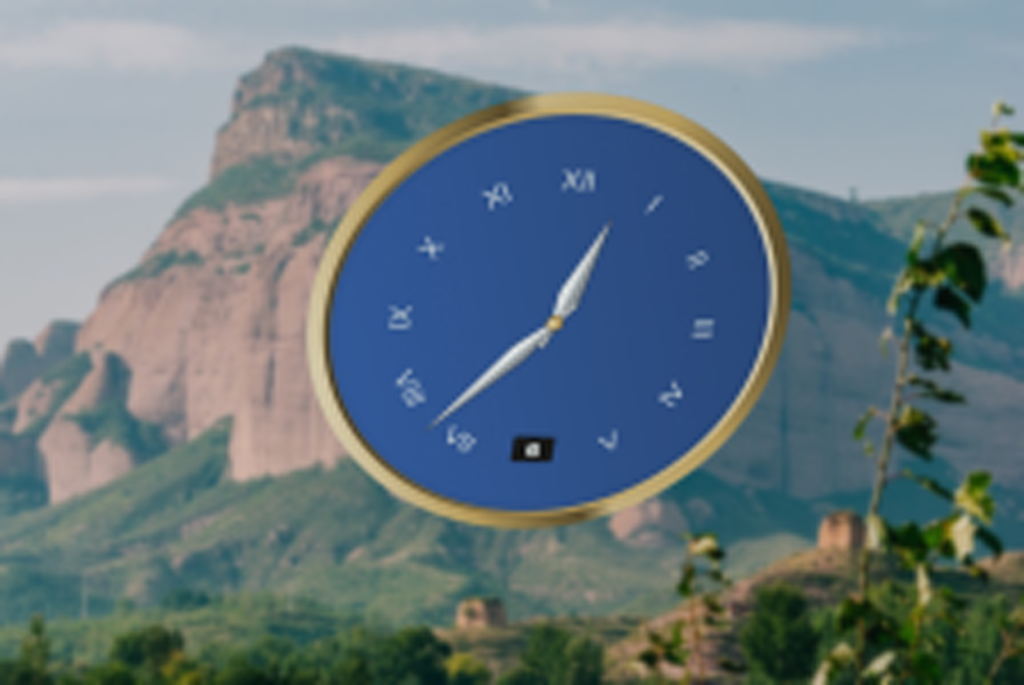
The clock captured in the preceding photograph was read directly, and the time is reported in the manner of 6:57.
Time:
12:37
